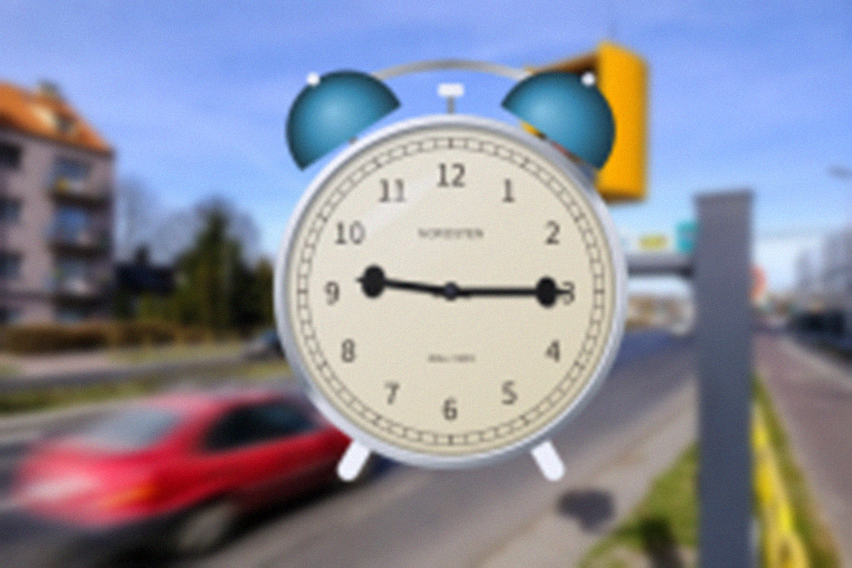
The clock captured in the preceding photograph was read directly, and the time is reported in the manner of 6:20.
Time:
9:15
